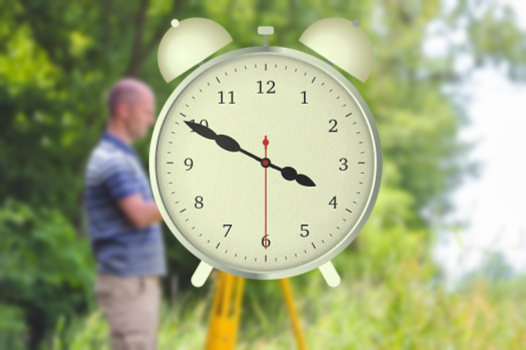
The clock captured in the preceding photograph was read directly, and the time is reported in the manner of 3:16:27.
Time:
3:49:30
